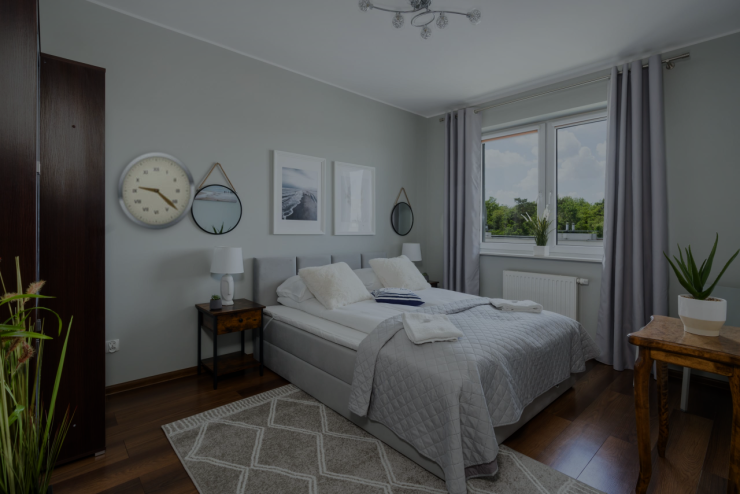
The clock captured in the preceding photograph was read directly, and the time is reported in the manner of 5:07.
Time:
9:22
